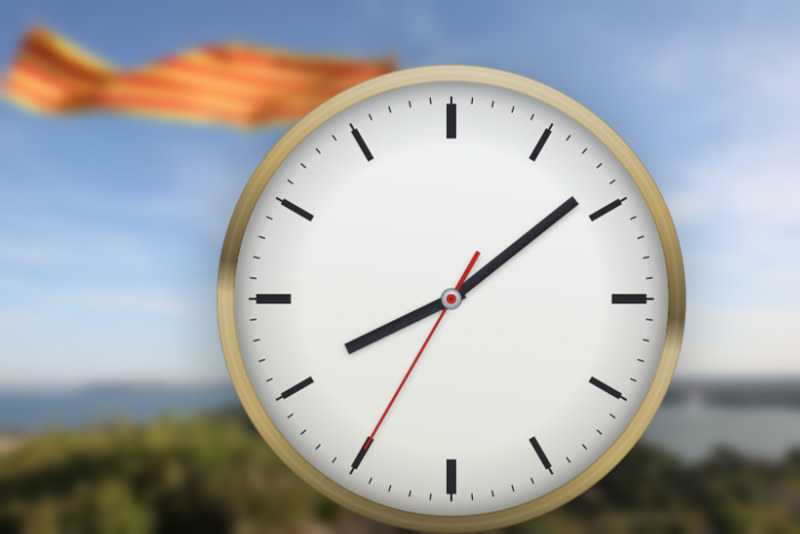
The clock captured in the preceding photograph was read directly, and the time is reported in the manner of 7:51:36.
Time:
8:08:35
